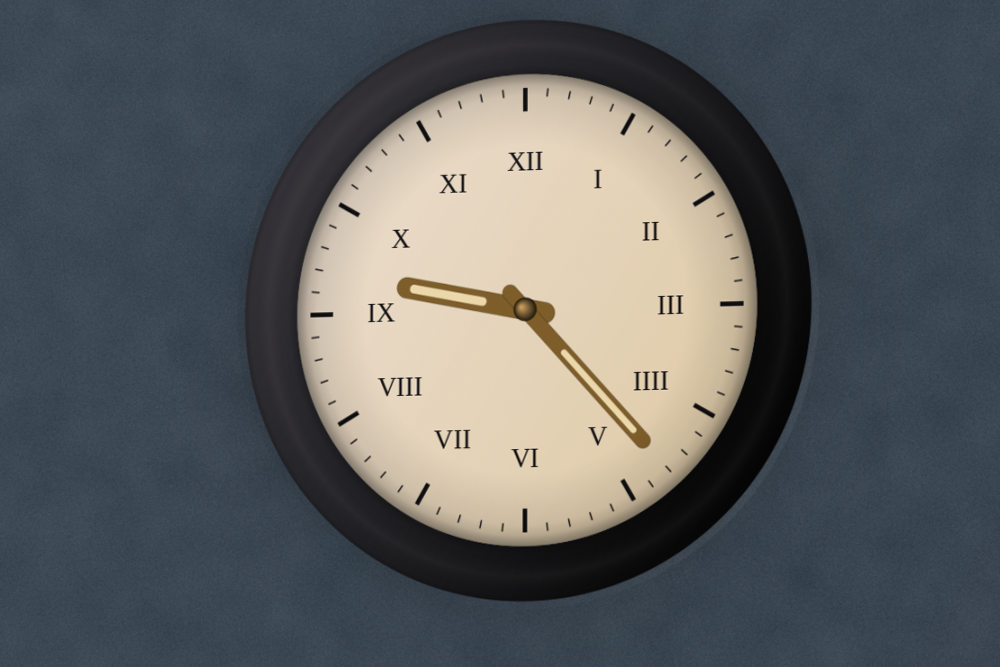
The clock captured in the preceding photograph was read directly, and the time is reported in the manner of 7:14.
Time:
9:23
